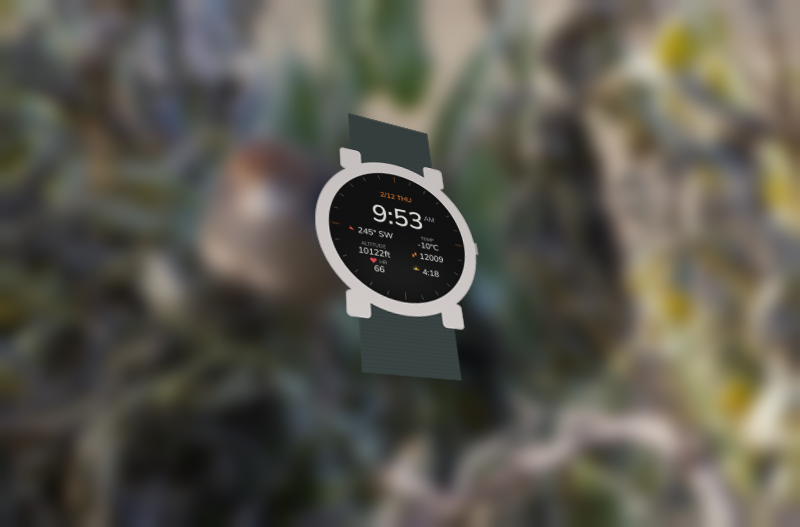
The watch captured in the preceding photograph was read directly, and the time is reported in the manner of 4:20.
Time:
9:53
